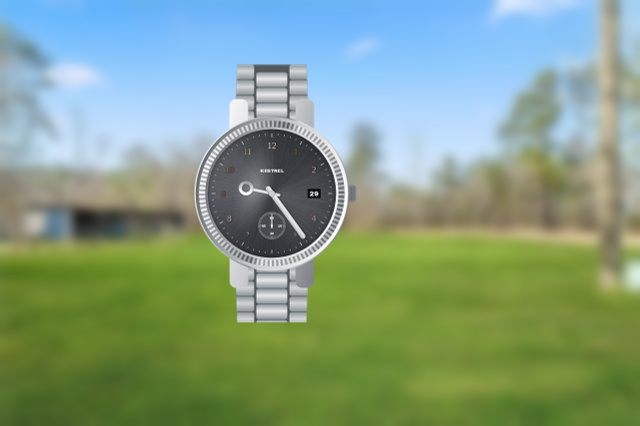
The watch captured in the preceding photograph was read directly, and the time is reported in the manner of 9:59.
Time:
9:24
